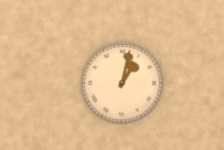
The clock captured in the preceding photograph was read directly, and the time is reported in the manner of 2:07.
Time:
1:02
